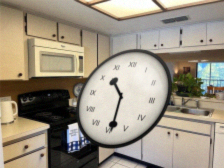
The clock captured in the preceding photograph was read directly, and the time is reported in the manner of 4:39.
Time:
10:29
